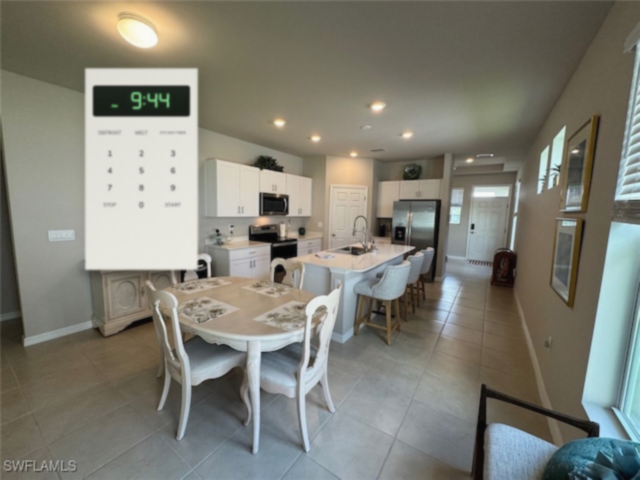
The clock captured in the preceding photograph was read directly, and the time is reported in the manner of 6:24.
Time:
9:44
